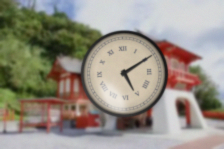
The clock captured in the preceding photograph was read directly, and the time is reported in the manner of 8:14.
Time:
5:10
